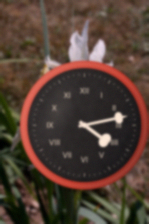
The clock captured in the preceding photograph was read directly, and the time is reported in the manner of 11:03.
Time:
4:13
